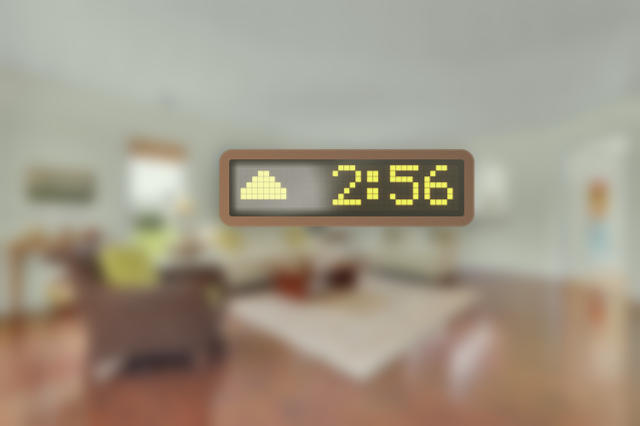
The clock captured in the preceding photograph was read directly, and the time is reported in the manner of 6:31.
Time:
2:56
